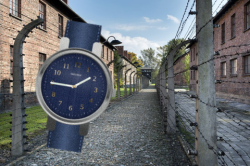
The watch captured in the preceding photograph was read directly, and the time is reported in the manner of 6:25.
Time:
1:45
